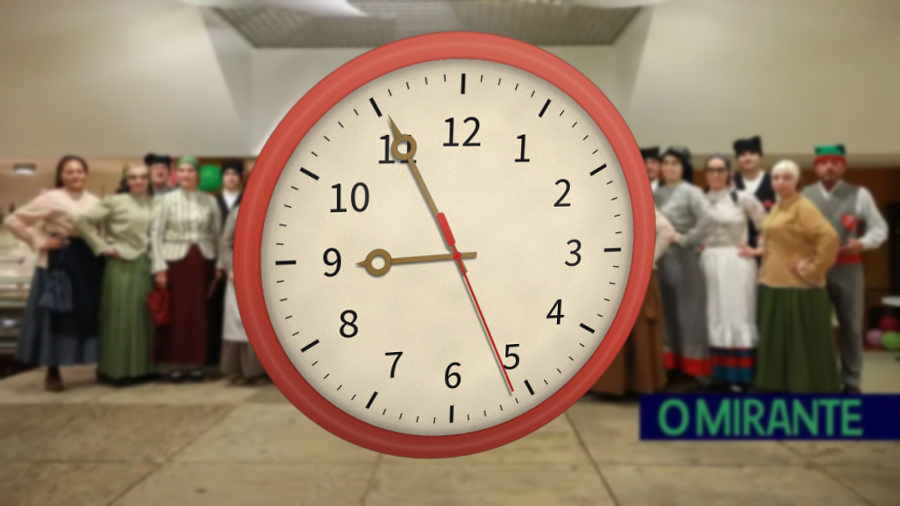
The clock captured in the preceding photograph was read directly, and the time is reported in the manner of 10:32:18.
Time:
8:55:26
